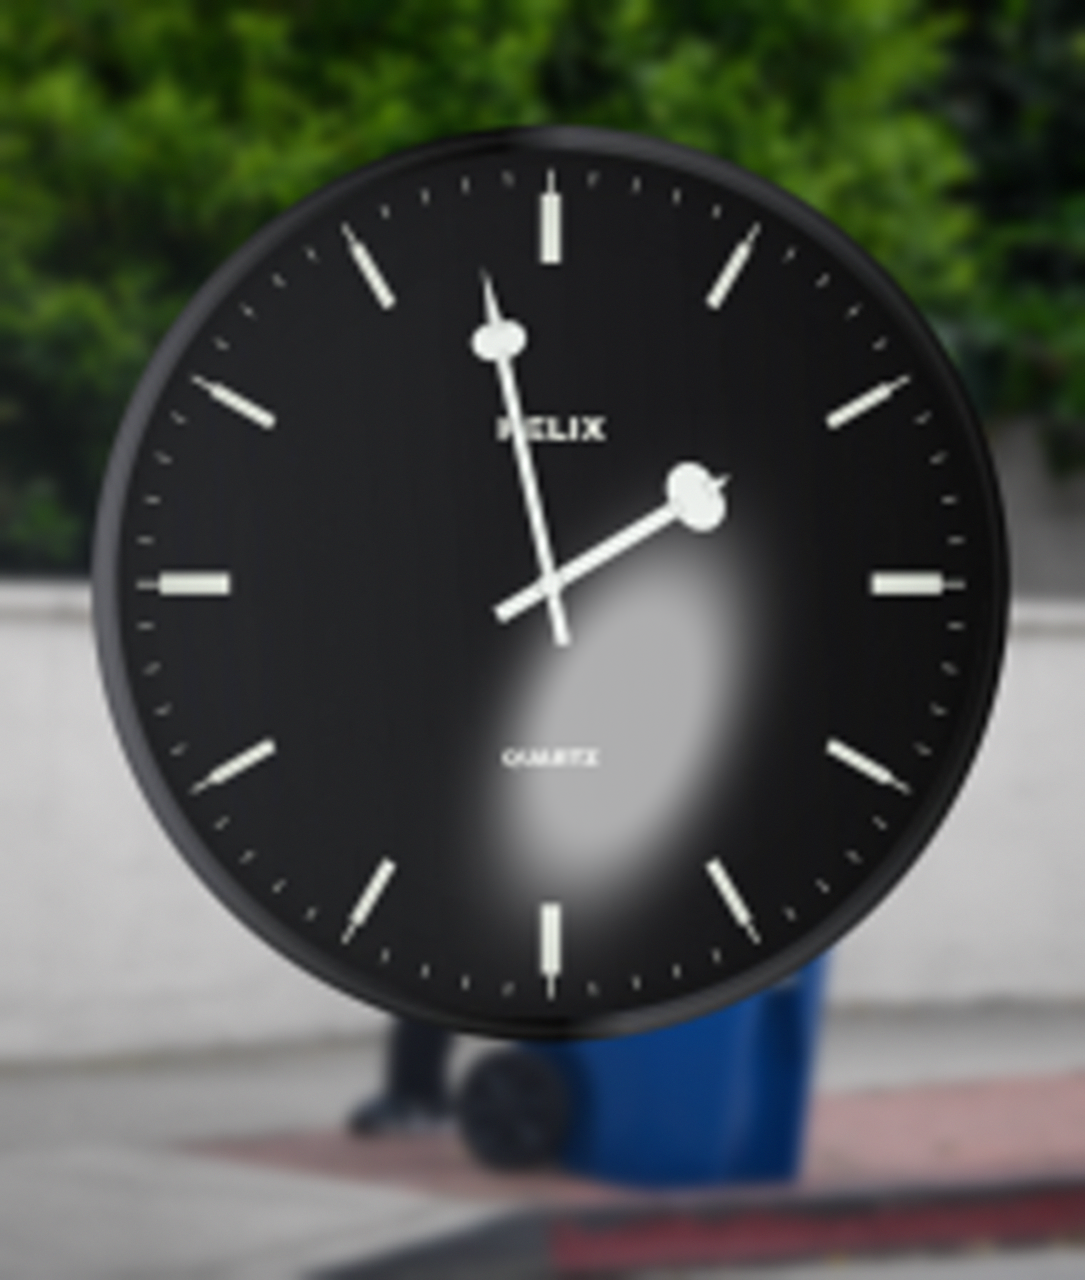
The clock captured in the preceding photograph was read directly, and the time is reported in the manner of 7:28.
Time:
1:58
